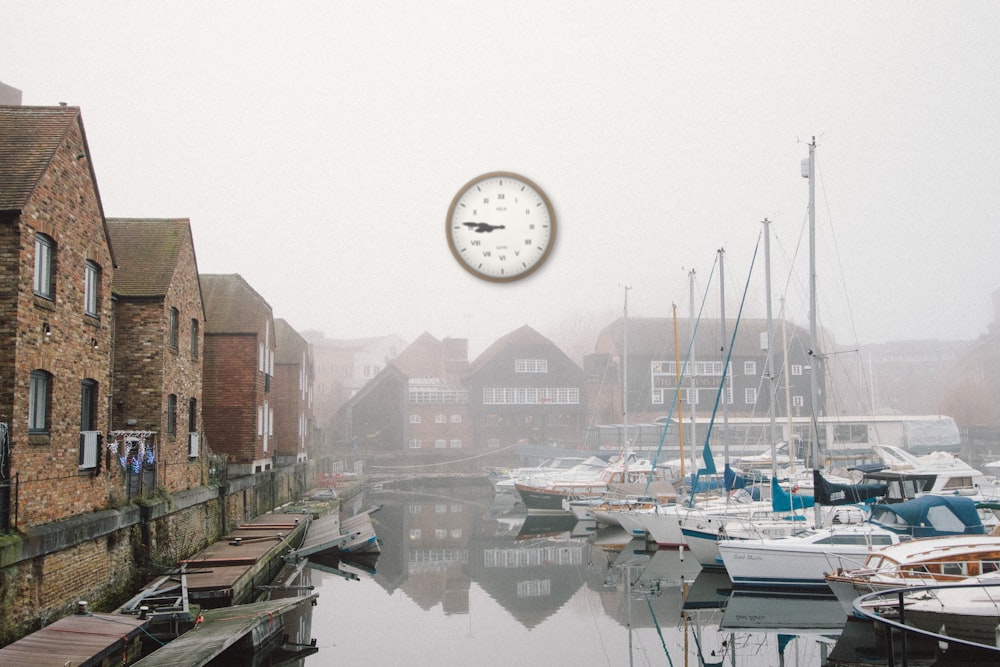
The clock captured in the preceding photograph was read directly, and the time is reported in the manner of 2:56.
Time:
8:46
